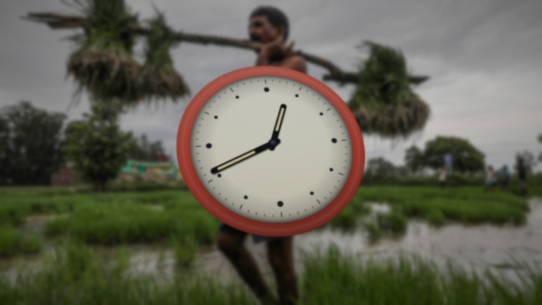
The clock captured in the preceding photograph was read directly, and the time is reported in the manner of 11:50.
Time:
12:41
